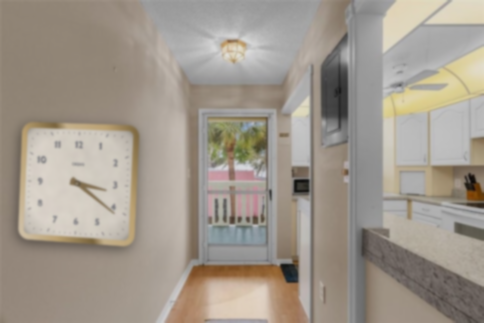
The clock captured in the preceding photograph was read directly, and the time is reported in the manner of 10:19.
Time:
3:21
